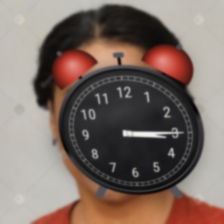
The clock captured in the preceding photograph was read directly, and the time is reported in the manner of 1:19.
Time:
3:15
